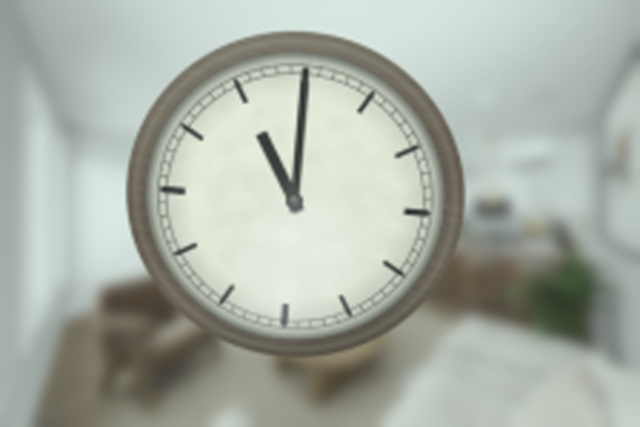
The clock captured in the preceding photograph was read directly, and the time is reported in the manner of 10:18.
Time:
11:00
